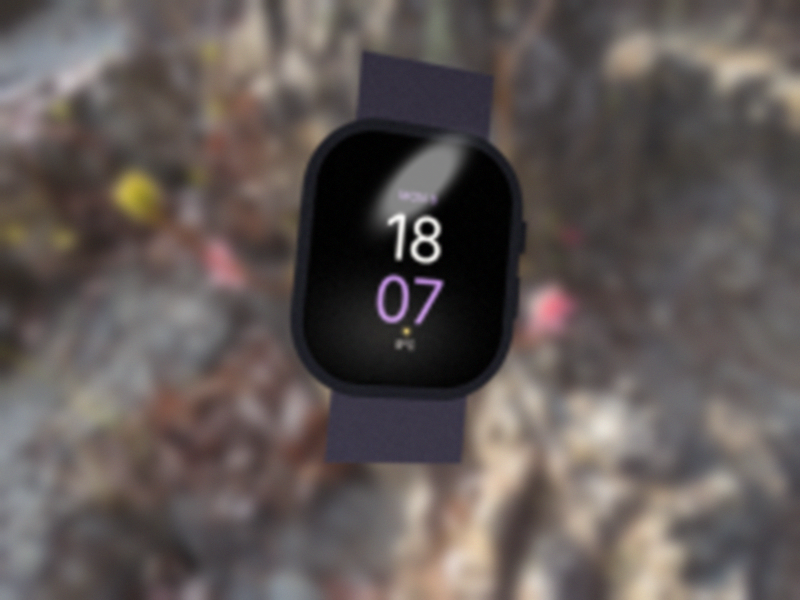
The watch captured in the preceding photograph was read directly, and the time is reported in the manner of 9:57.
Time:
18:07
